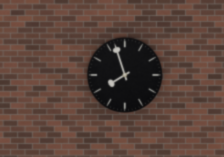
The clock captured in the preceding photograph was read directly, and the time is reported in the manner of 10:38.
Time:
7:57
